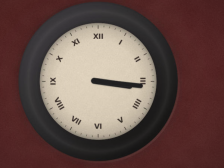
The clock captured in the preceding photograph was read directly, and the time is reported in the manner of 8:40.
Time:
3:16
